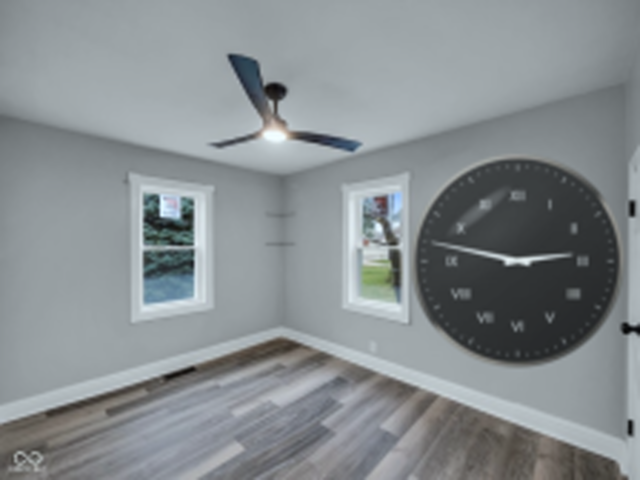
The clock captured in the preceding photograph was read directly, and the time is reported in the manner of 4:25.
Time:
2:47
